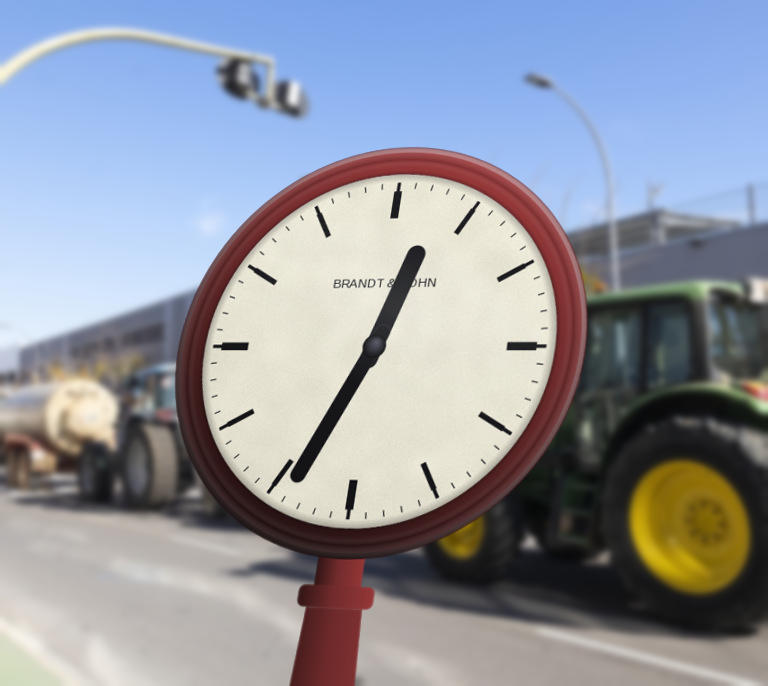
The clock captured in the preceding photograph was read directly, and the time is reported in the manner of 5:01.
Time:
12:34
